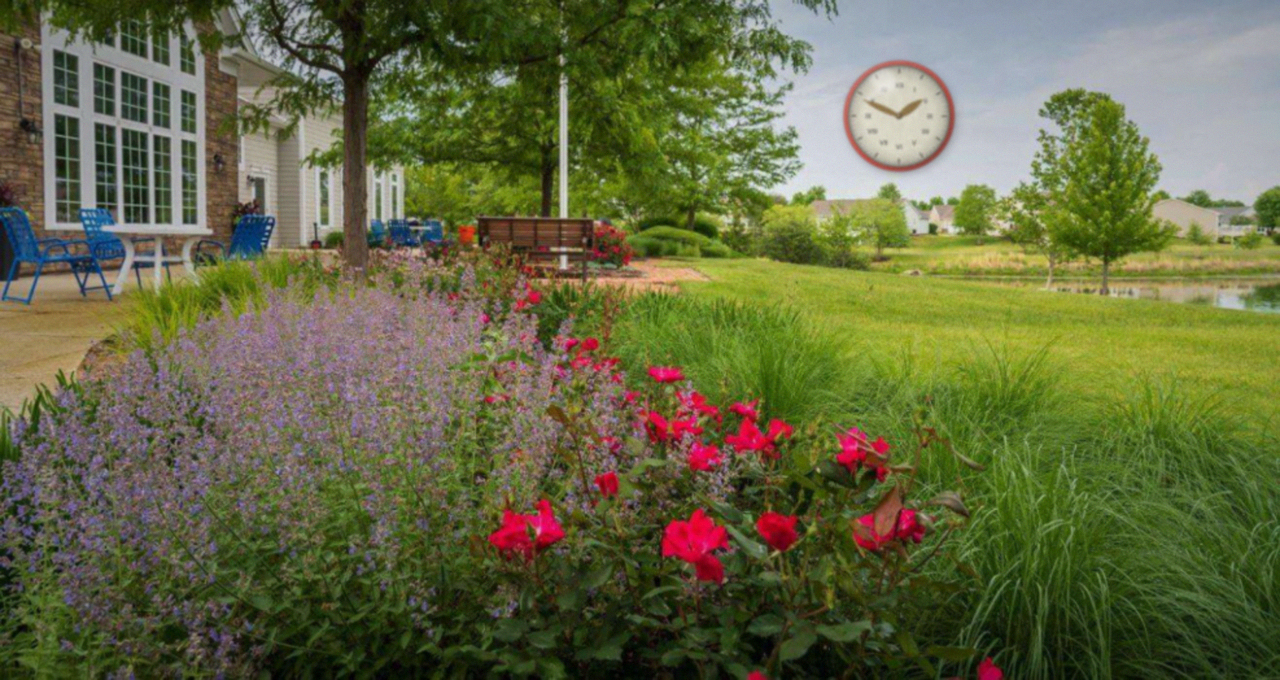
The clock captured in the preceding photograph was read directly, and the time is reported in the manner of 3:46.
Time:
1:49
